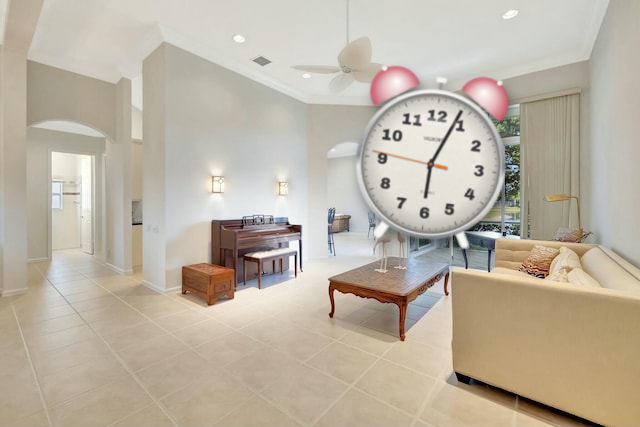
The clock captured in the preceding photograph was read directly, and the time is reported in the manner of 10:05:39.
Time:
6:03:46
